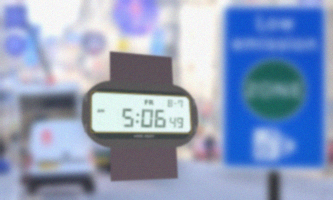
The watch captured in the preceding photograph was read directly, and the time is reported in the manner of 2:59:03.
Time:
5:06:49
